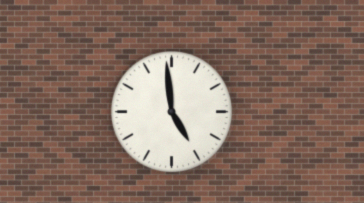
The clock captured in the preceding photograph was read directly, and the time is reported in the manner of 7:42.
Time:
4:59
